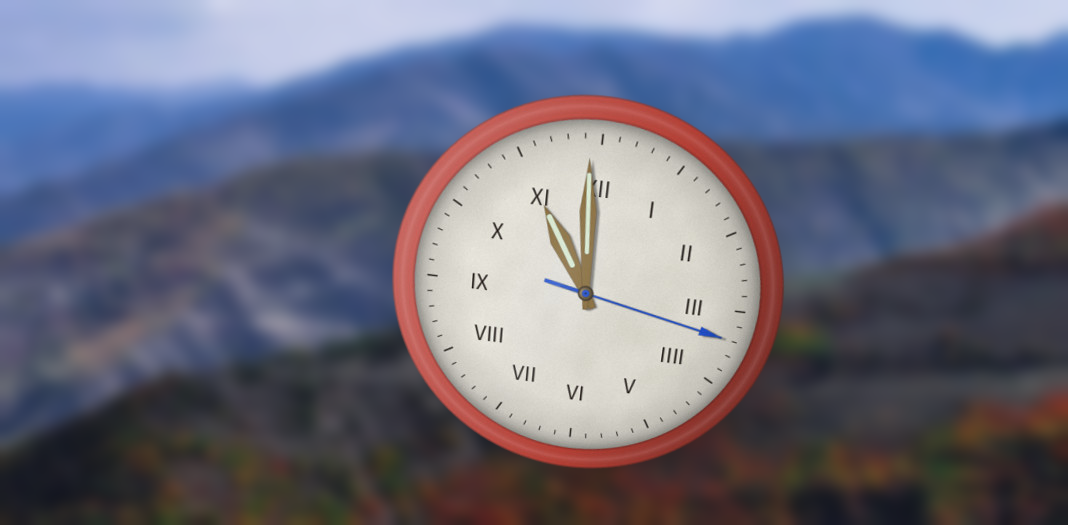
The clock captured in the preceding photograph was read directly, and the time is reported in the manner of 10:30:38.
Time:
10:59:17
